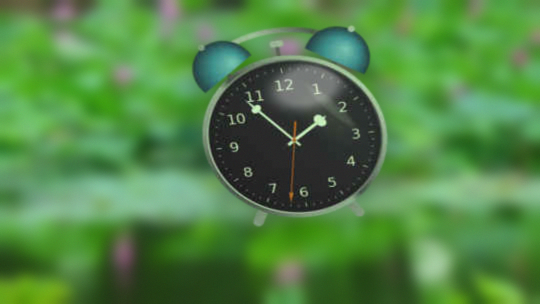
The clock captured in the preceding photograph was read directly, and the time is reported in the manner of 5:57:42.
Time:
1:53:32
